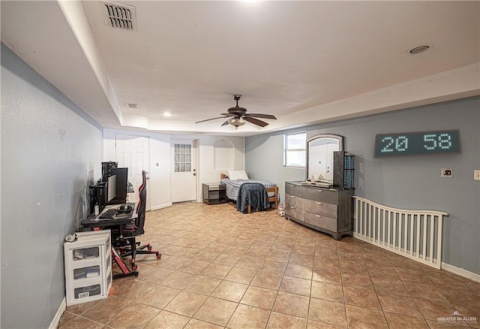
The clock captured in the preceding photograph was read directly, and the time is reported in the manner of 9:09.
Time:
20:58
